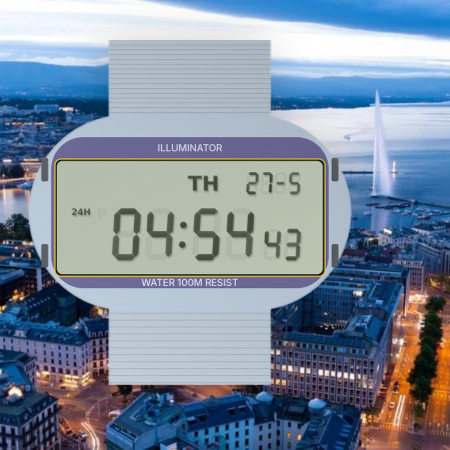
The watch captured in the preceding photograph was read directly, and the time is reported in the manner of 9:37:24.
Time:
4:54:43
